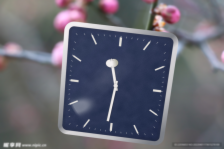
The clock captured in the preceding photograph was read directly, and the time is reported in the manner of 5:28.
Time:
11:31
